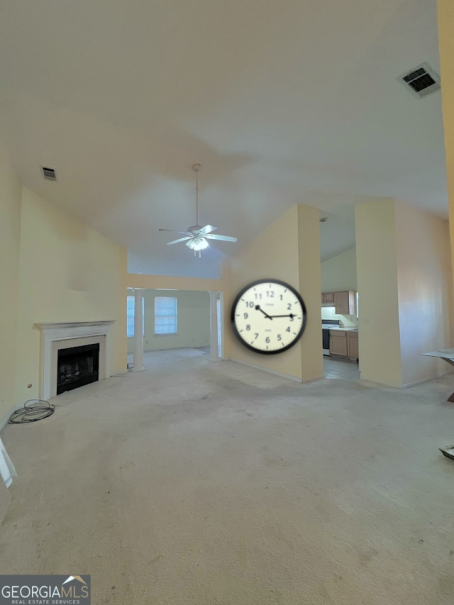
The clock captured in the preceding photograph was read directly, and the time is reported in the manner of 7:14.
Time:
10:14
